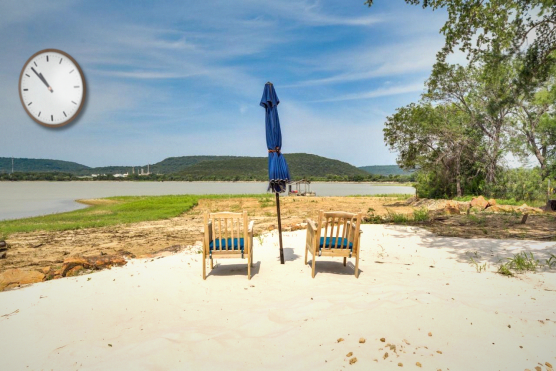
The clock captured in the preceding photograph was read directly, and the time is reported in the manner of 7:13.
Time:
10:53
